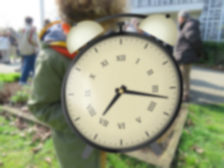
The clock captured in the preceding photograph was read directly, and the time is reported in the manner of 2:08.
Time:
7:17
